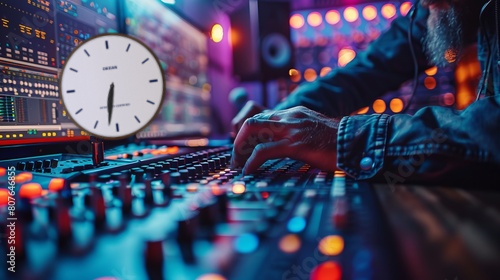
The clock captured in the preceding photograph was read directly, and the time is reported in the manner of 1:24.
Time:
6:32
